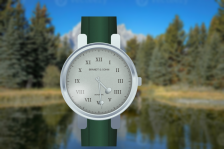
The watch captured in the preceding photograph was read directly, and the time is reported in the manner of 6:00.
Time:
4:29
